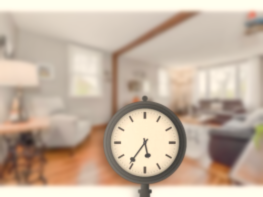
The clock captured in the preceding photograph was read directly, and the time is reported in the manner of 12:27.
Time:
5:36
